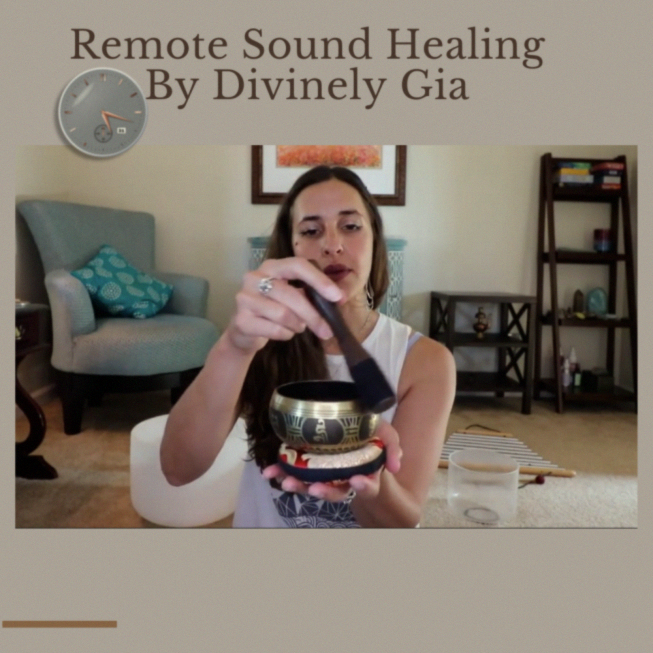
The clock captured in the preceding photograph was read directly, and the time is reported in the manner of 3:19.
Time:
5:18
